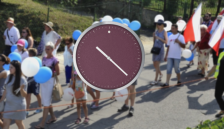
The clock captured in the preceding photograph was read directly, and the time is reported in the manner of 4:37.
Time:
10:22
